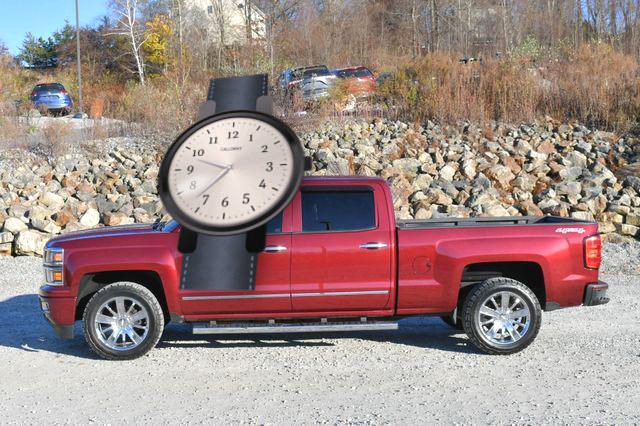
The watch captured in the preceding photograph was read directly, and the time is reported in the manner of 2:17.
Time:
9:37
